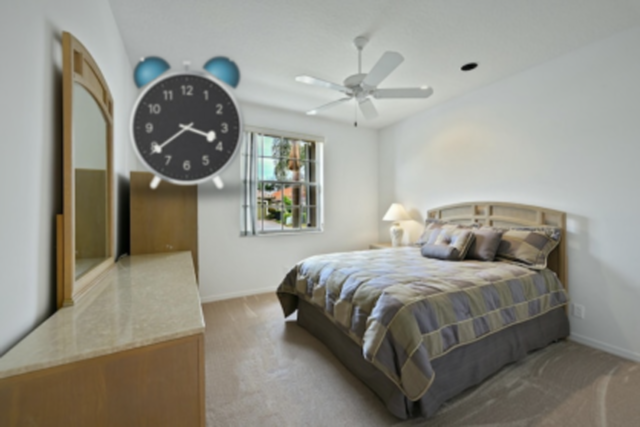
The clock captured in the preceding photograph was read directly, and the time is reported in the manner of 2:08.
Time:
3:39
